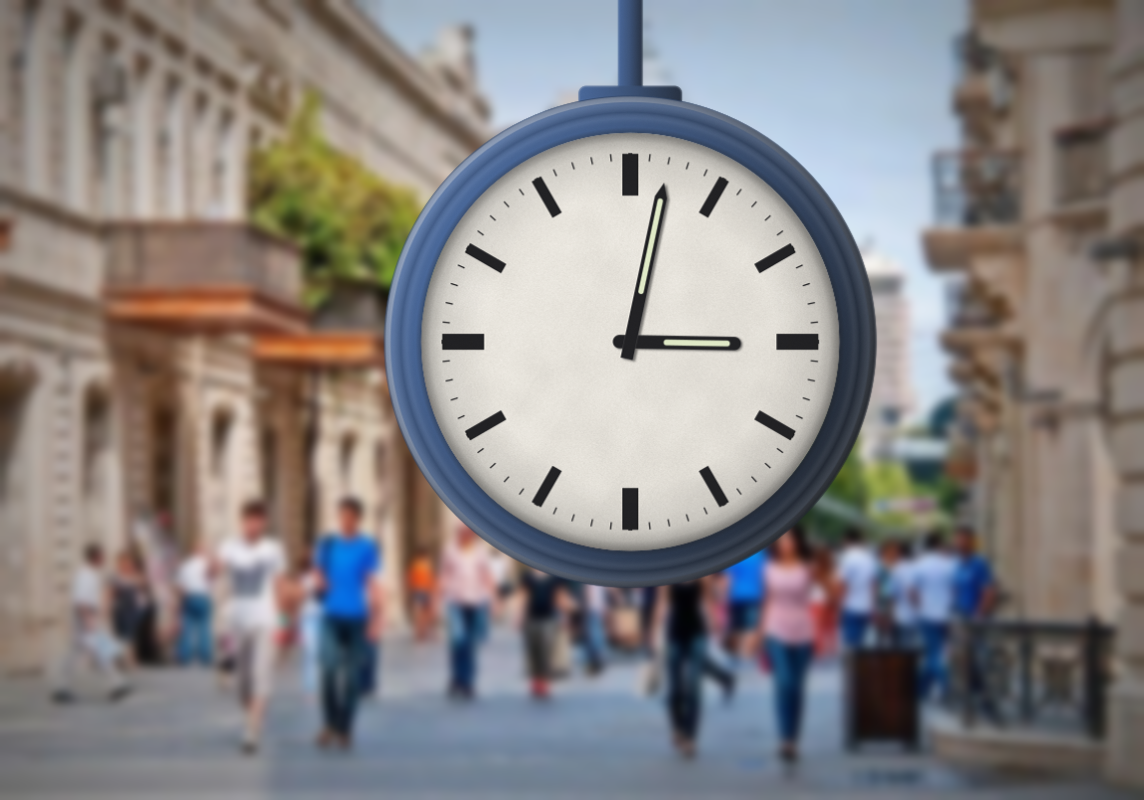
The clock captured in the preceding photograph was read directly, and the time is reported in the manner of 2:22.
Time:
3:02
